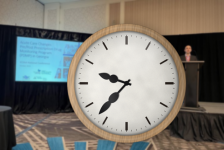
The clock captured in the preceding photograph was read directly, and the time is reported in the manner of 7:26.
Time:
9:37
